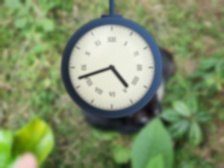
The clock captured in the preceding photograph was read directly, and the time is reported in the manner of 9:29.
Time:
4:42
